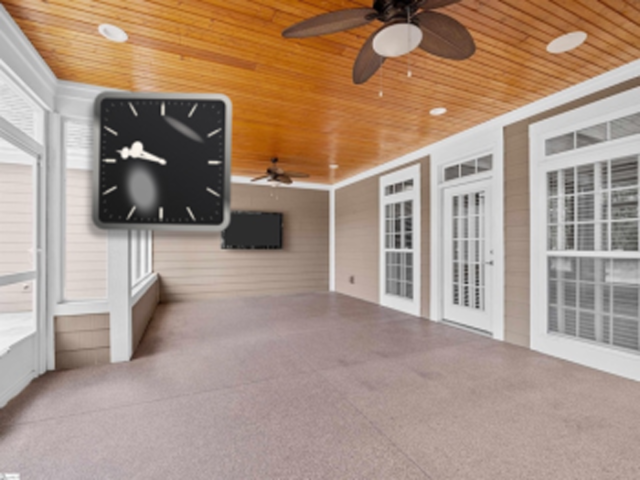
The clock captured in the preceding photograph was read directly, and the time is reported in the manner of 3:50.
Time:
9:47
